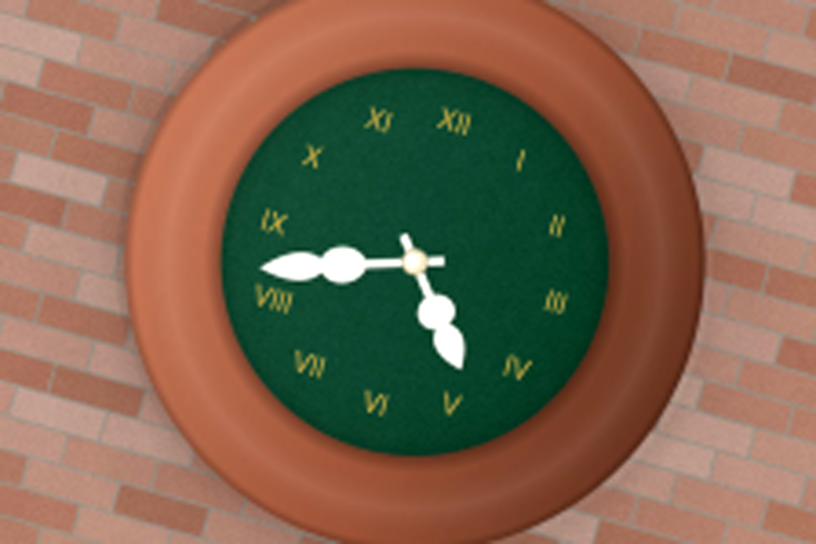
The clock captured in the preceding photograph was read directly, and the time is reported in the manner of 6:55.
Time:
4:42
